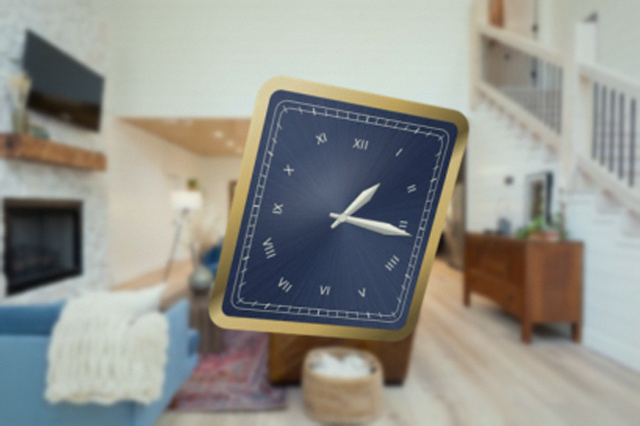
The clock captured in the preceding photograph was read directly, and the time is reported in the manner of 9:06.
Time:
1:16
